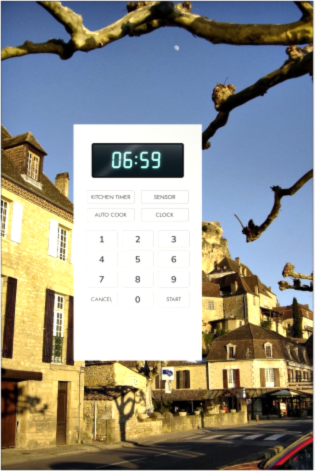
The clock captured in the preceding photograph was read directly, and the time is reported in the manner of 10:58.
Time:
6:59
